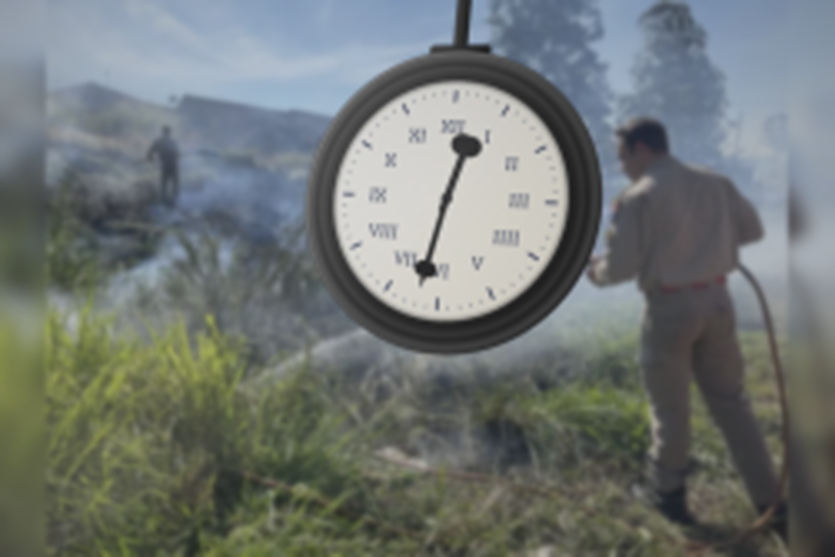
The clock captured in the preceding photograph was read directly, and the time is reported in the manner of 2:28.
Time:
12:32
